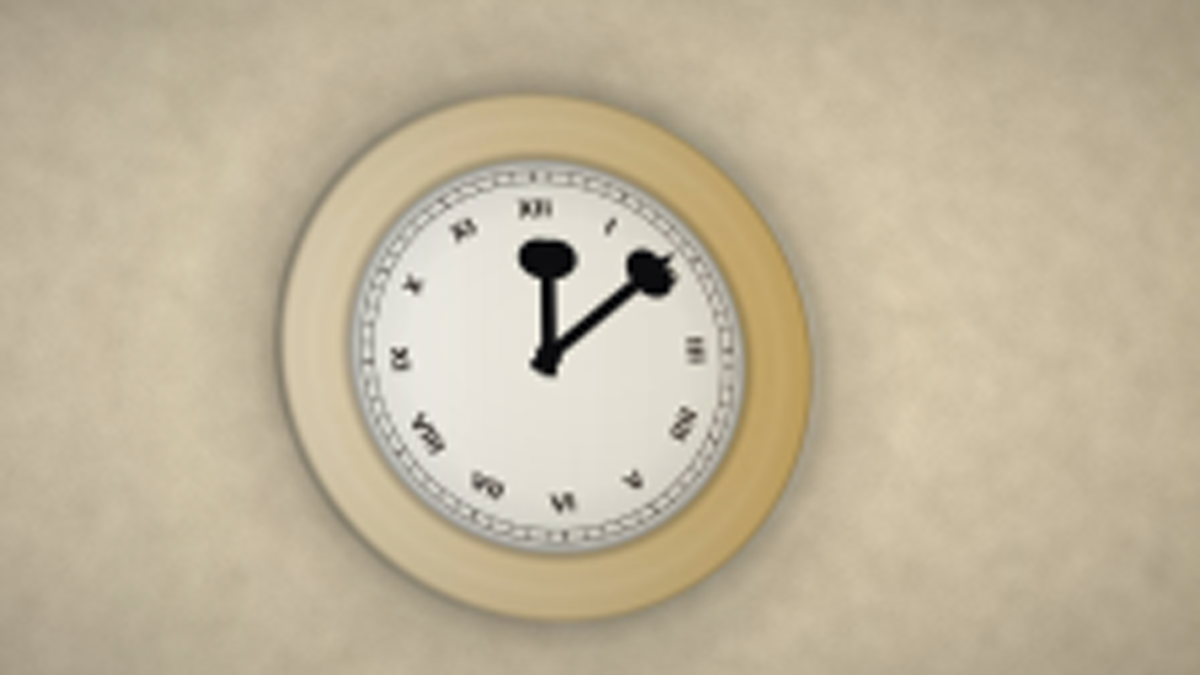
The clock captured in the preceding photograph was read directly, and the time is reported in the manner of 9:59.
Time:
12:09
